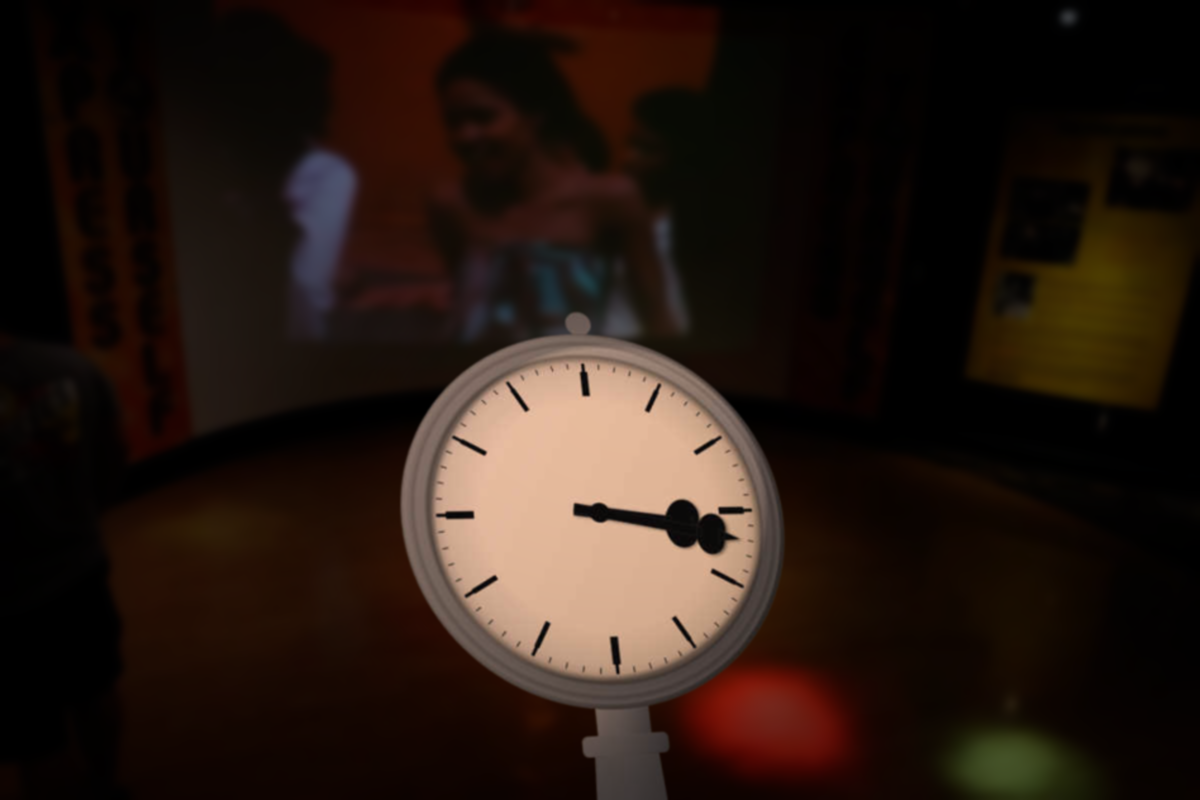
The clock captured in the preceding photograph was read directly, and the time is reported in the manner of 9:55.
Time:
3:17
